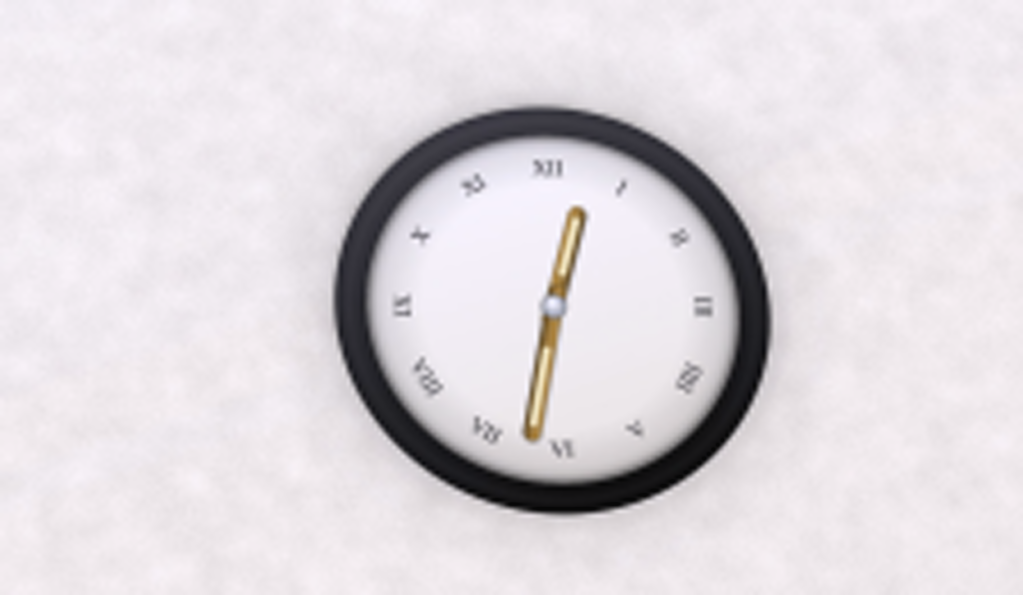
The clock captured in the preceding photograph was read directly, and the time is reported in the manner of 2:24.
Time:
12:32
